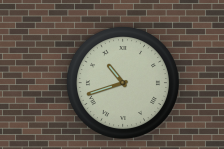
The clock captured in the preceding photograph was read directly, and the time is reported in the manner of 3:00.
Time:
10:42
